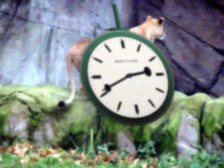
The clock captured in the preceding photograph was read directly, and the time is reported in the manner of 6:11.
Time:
2:41
